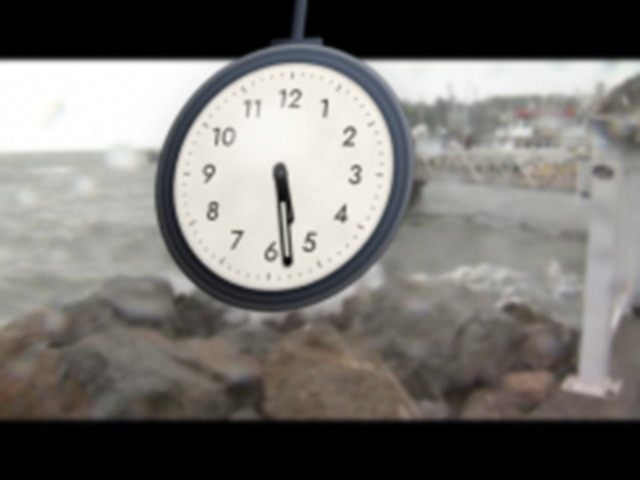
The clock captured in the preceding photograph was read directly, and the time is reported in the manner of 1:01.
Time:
5:28
